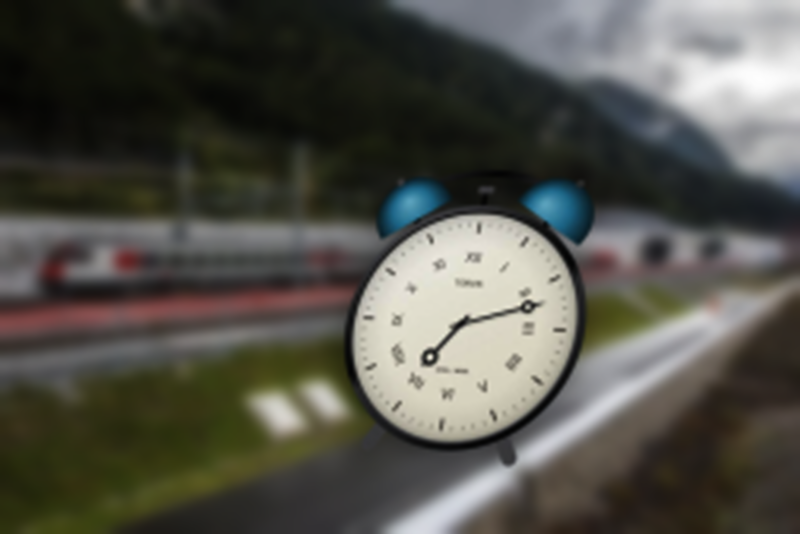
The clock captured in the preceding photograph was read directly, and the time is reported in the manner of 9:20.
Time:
7:12
